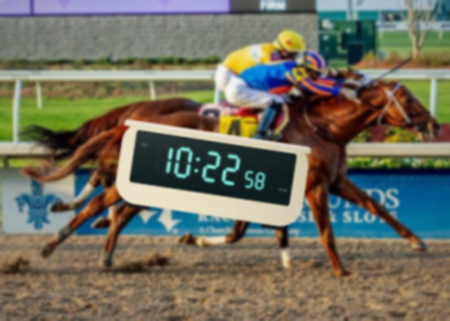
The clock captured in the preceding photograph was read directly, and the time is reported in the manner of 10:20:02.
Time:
10:22:58
